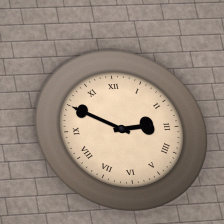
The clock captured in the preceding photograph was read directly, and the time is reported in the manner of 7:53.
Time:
2:50
